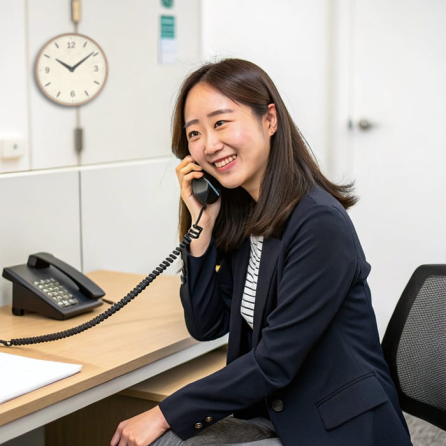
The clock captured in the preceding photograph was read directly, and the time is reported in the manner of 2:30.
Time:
10:09
